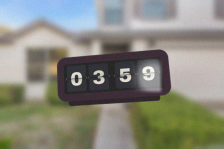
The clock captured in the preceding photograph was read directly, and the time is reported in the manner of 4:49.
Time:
3:59
